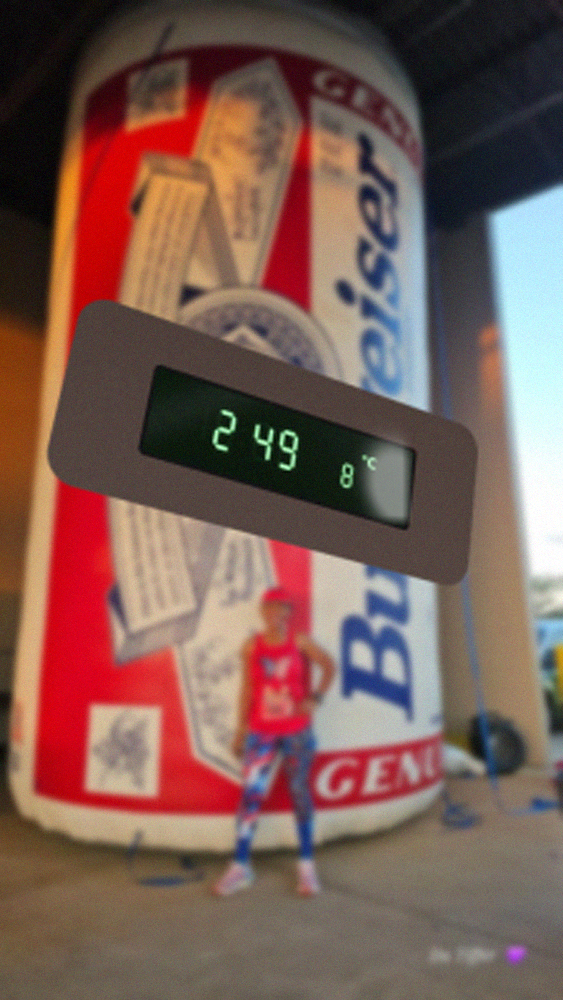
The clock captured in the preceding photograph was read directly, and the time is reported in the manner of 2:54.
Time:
2:49
